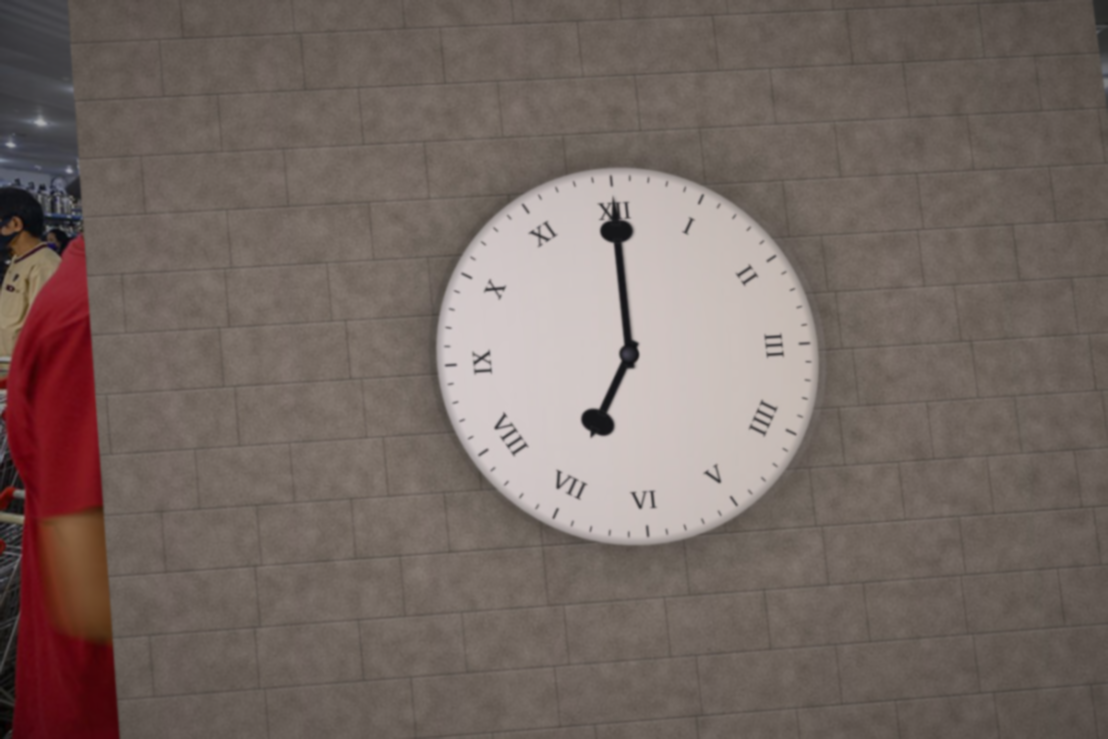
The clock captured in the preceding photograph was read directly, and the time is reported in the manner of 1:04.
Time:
7:00
